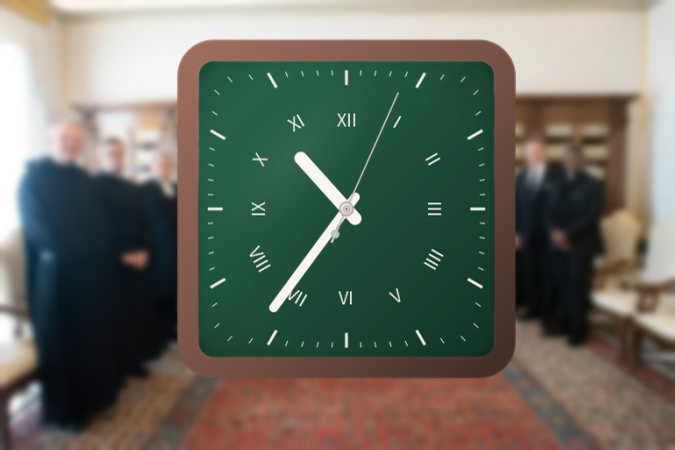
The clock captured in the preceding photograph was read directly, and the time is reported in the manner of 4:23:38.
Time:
10:36:04
